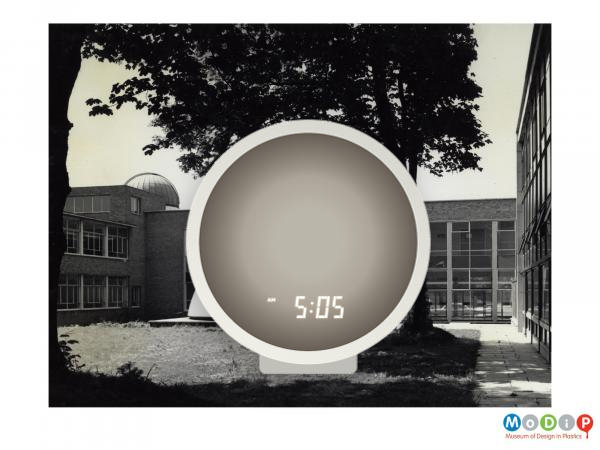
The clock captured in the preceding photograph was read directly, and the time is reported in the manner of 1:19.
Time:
5:05
